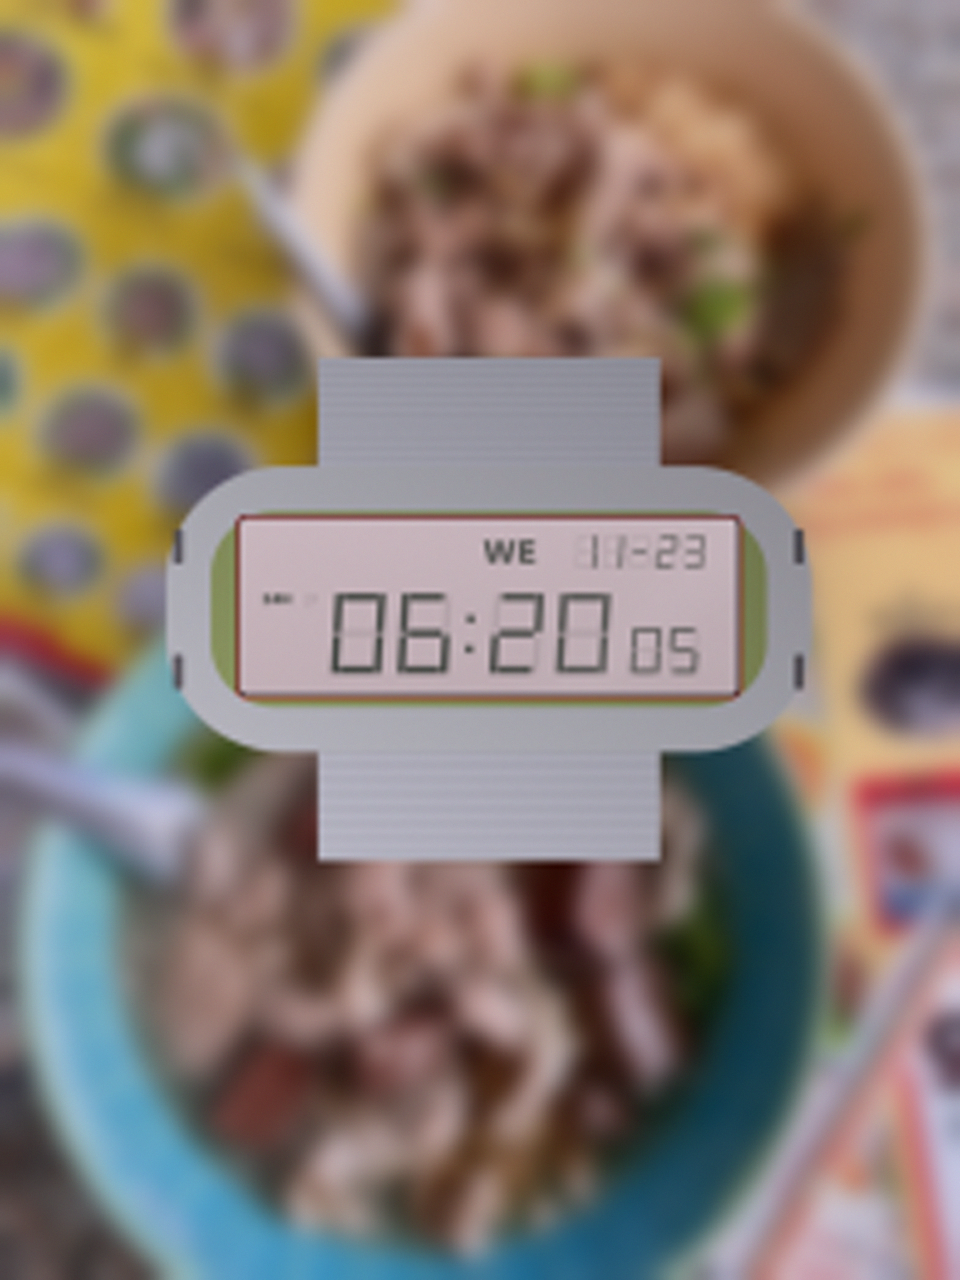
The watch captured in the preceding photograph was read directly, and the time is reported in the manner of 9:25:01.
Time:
6:20:05
